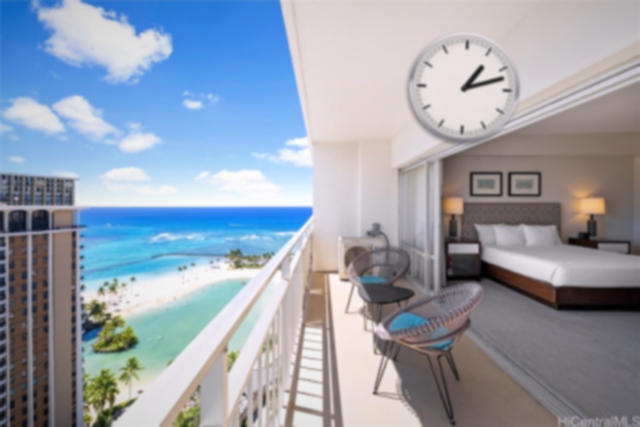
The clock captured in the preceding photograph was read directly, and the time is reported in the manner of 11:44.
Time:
1:12
